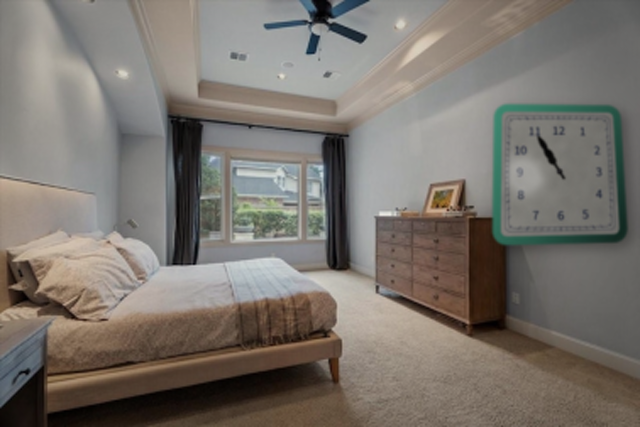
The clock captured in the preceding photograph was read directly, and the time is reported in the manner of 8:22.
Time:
10:55
